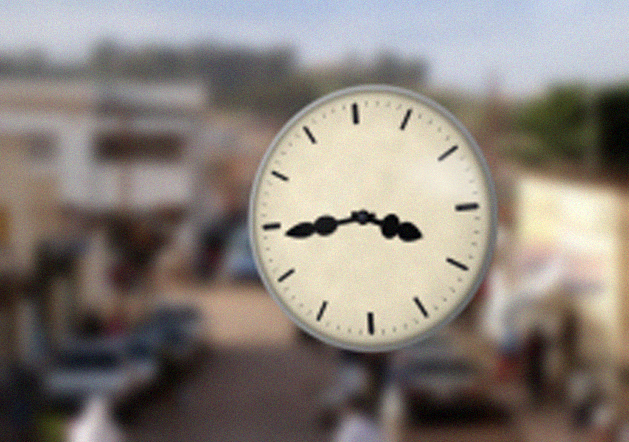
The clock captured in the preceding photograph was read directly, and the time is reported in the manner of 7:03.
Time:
3:44
